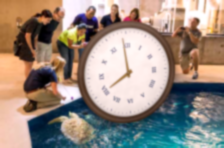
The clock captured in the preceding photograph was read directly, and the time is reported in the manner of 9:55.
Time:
7:59
